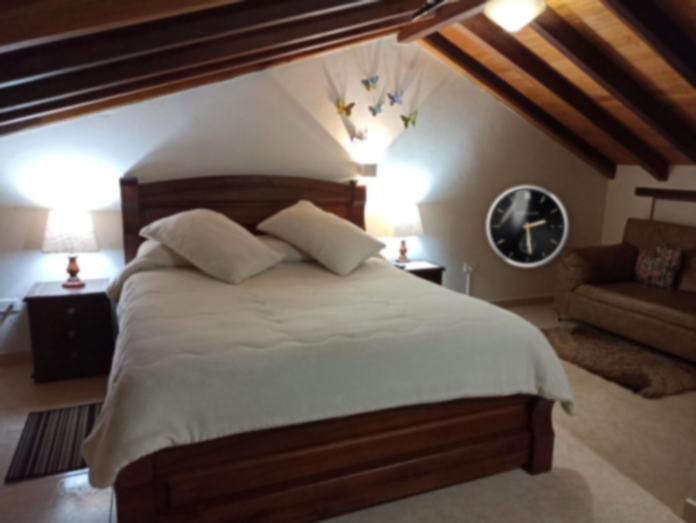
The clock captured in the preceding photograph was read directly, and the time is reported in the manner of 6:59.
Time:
2:29
